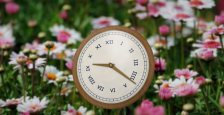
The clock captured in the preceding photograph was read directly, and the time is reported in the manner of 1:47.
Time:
9:22
